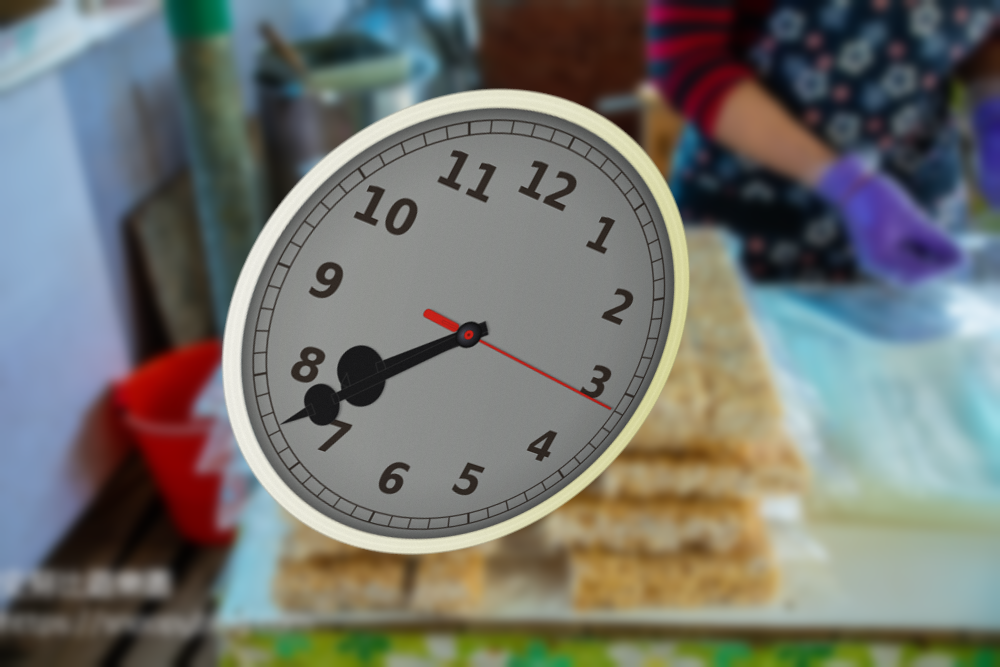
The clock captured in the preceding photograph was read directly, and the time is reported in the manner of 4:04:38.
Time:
7:37:16
